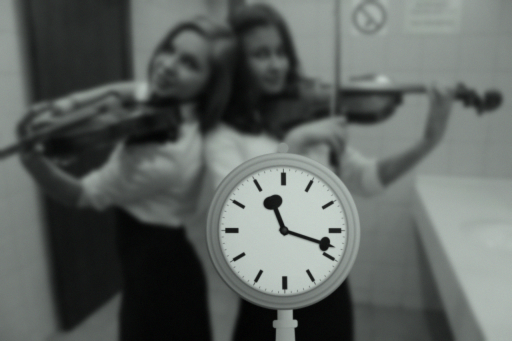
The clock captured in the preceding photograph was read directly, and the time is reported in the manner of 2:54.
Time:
11:18
